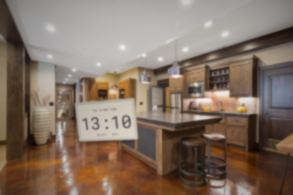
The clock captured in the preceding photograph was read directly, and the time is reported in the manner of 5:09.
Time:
13:10
